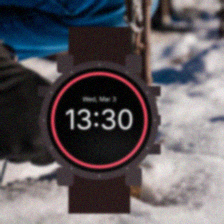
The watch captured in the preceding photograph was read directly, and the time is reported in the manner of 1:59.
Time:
13:30
